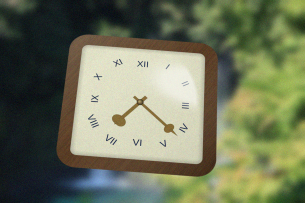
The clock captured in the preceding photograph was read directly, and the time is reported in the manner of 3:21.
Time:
7:22
